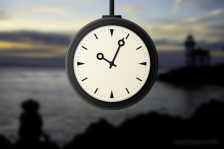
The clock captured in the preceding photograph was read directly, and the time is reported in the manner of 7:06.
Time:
10:04
